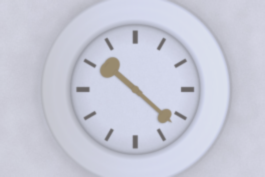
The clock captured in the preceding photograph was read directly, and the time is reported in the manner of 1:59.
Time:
10:22
